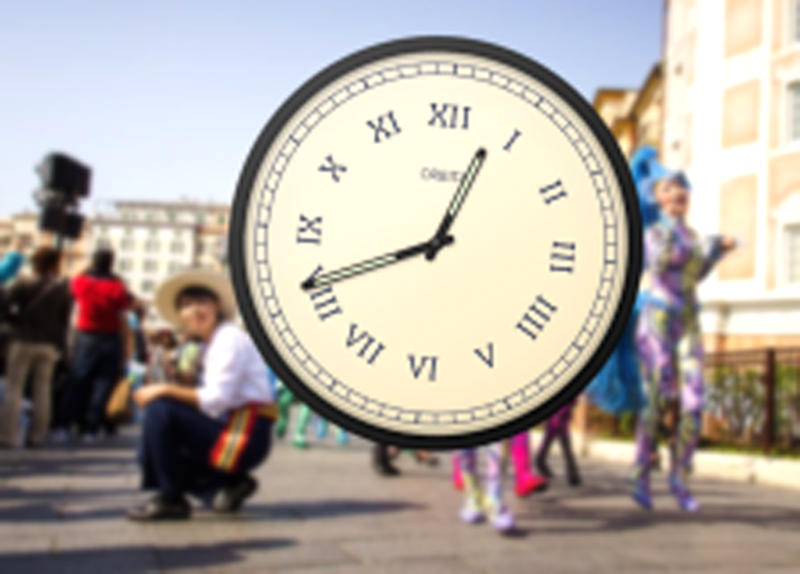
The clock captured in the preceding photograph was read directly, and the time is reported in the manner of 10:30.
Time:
12:41
